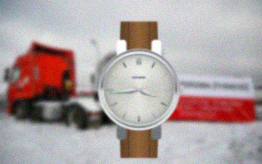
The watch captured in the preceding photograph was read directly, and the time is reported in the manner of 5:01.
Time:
3:44
